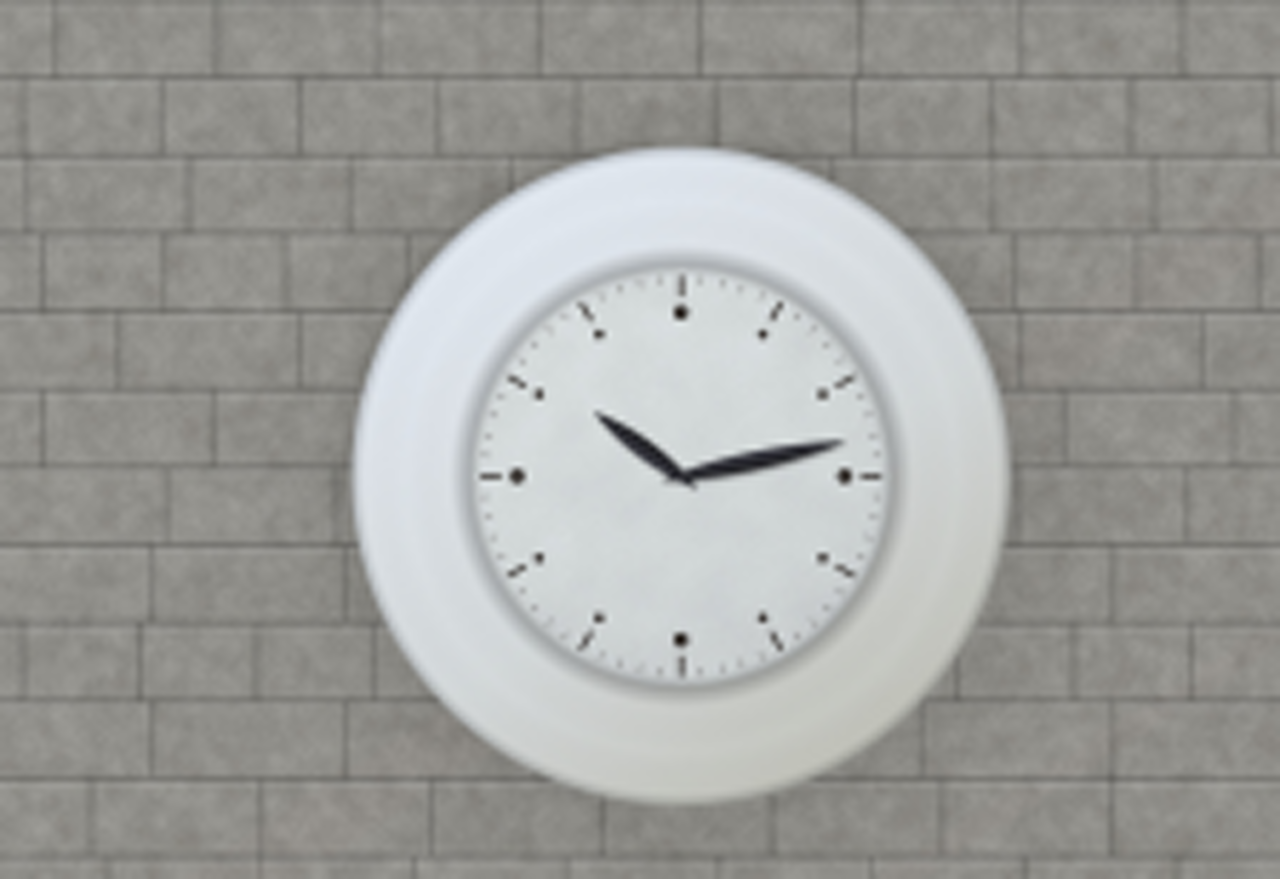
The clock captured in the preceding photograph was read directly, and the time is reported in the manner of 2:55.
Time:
10:13
